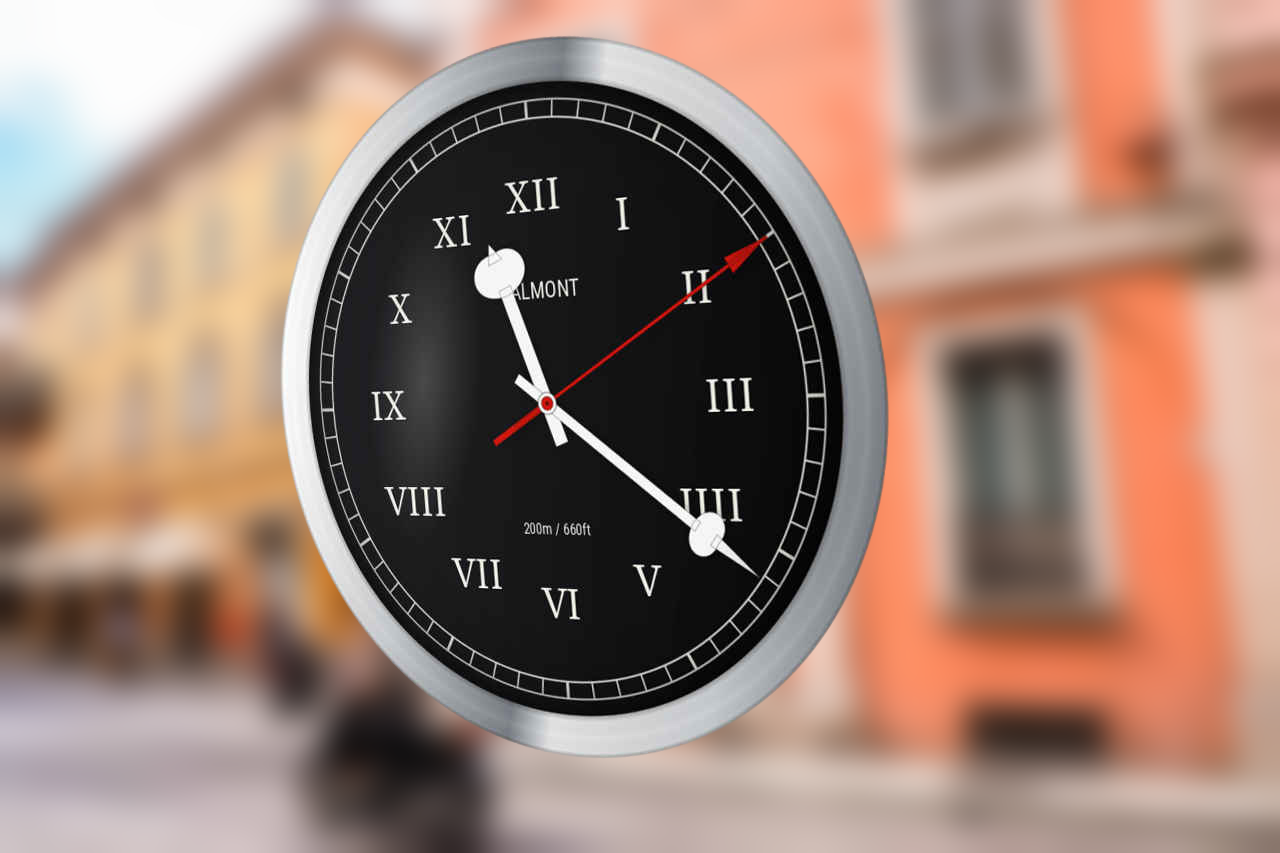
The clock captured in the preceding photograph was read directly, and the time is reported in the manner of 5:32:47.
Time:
11:21:10
